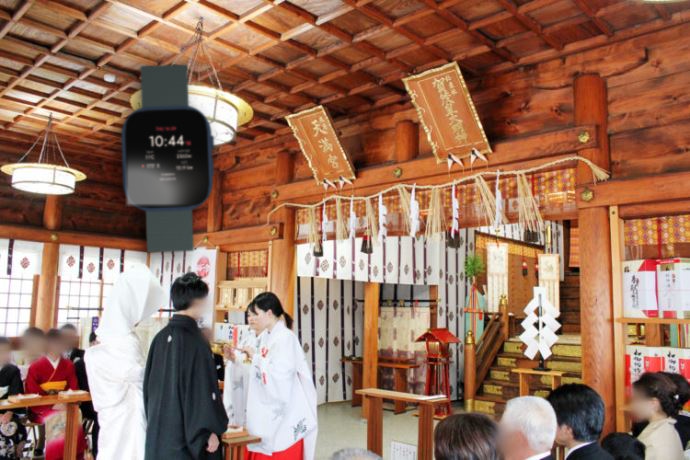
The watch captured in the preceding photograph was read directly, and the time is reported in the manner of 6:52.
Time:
10:44
